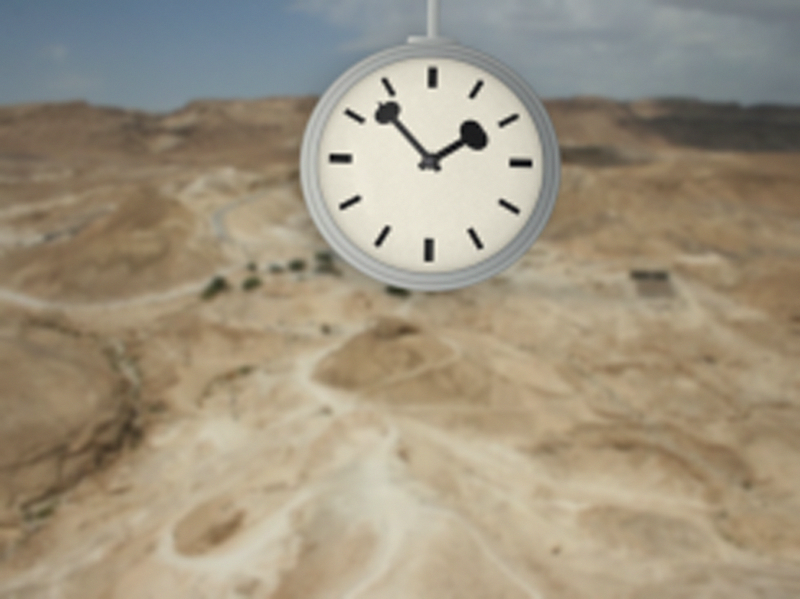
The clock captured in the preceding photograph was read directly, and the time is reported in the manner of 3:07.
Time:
1:53
